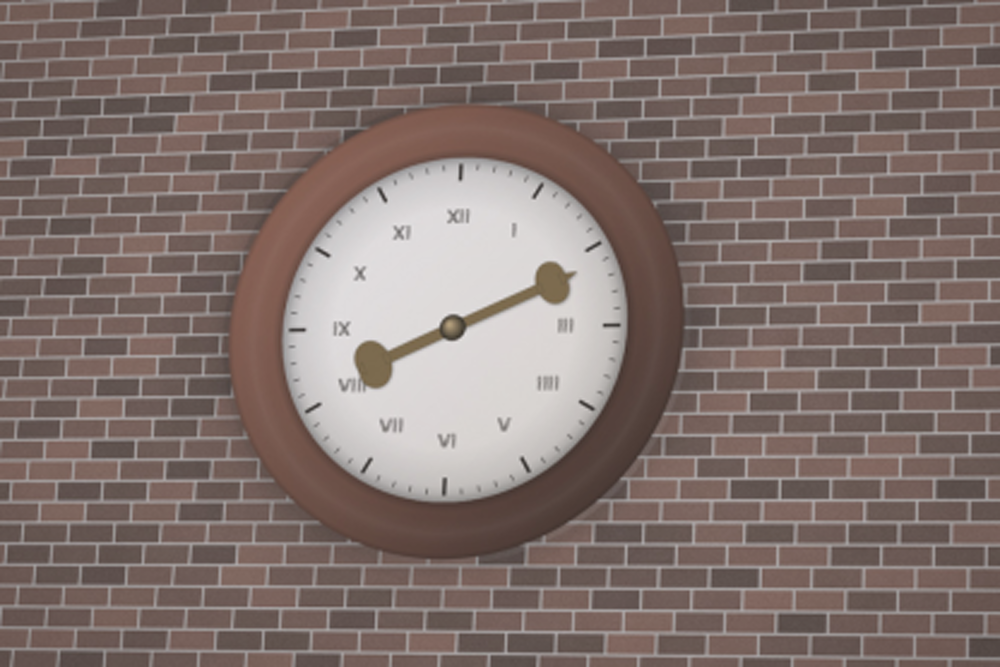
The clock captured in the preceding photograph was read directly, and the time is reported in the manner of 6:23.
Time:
8:11
